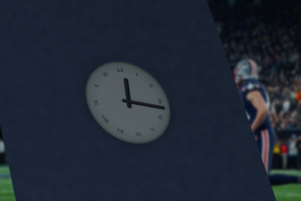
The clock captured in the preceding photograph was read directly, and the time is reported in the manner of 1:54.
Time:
12:17
